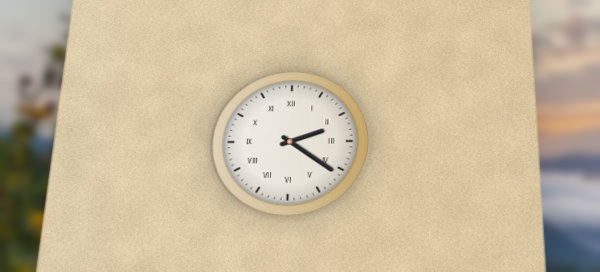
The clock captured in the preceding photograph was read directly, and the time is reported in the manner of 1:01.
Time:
2:21
